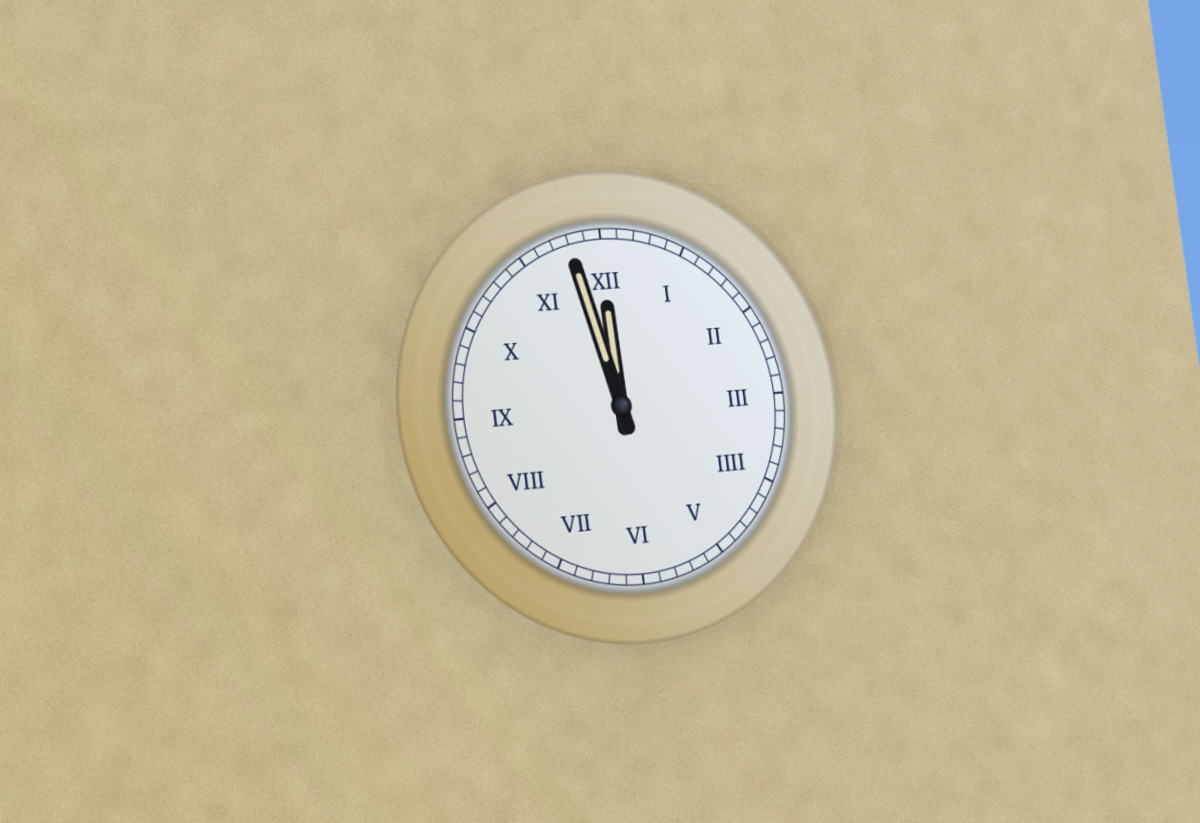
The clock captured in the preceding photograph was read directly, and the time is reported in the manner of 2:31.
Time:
11:58
